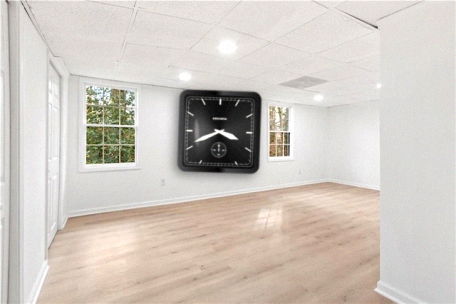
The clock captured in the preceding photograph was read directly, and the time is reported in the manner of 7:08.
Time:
3:41
